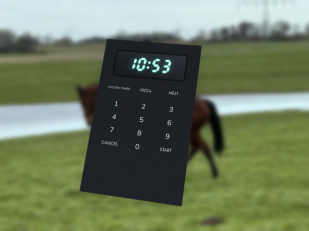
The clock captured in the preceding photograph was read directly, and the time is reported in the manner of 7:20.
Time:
10:53
